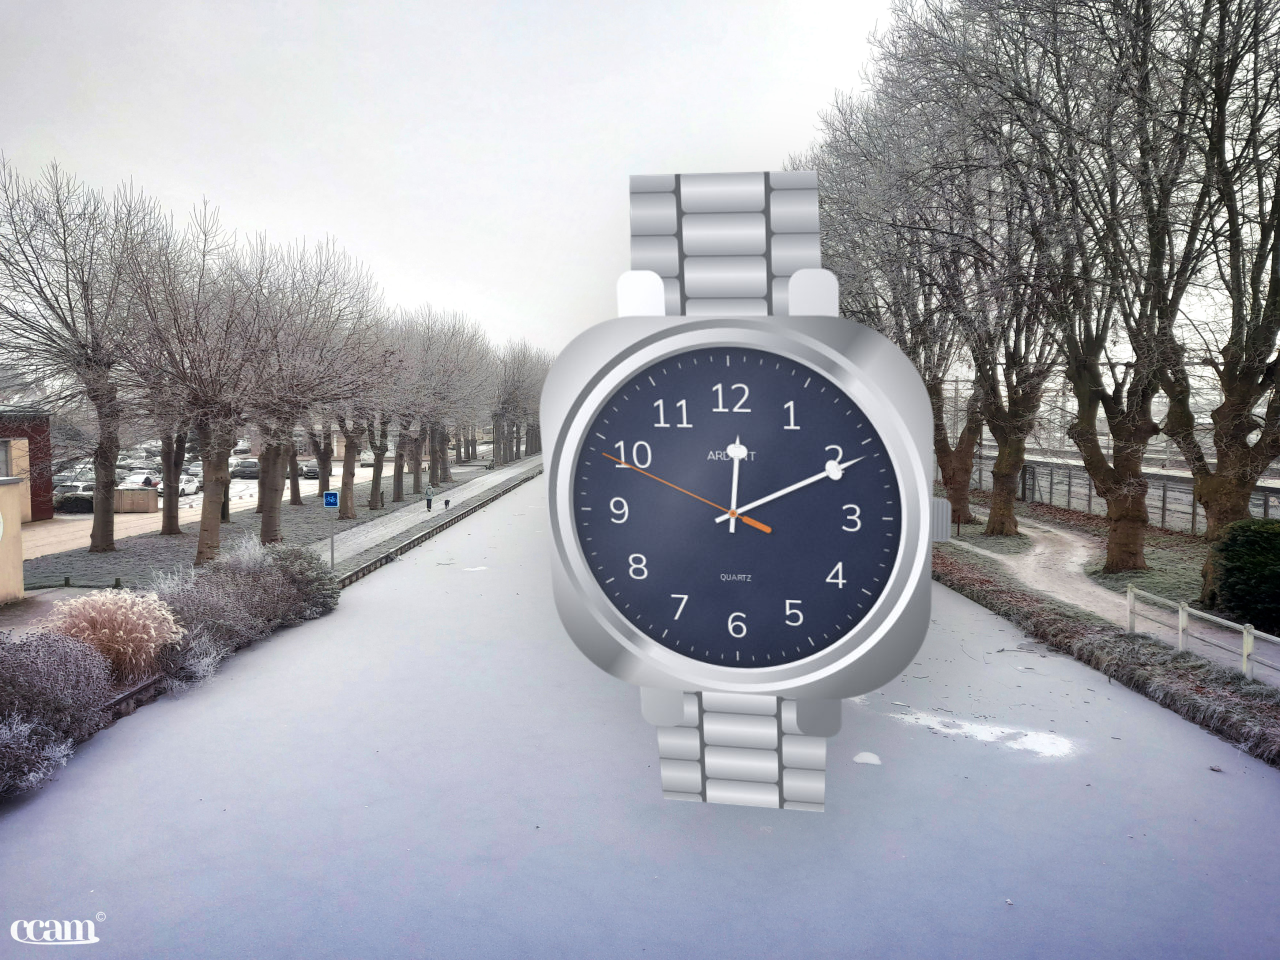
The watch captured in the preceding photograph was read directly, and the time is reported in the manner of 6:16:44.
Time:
12:10:49
